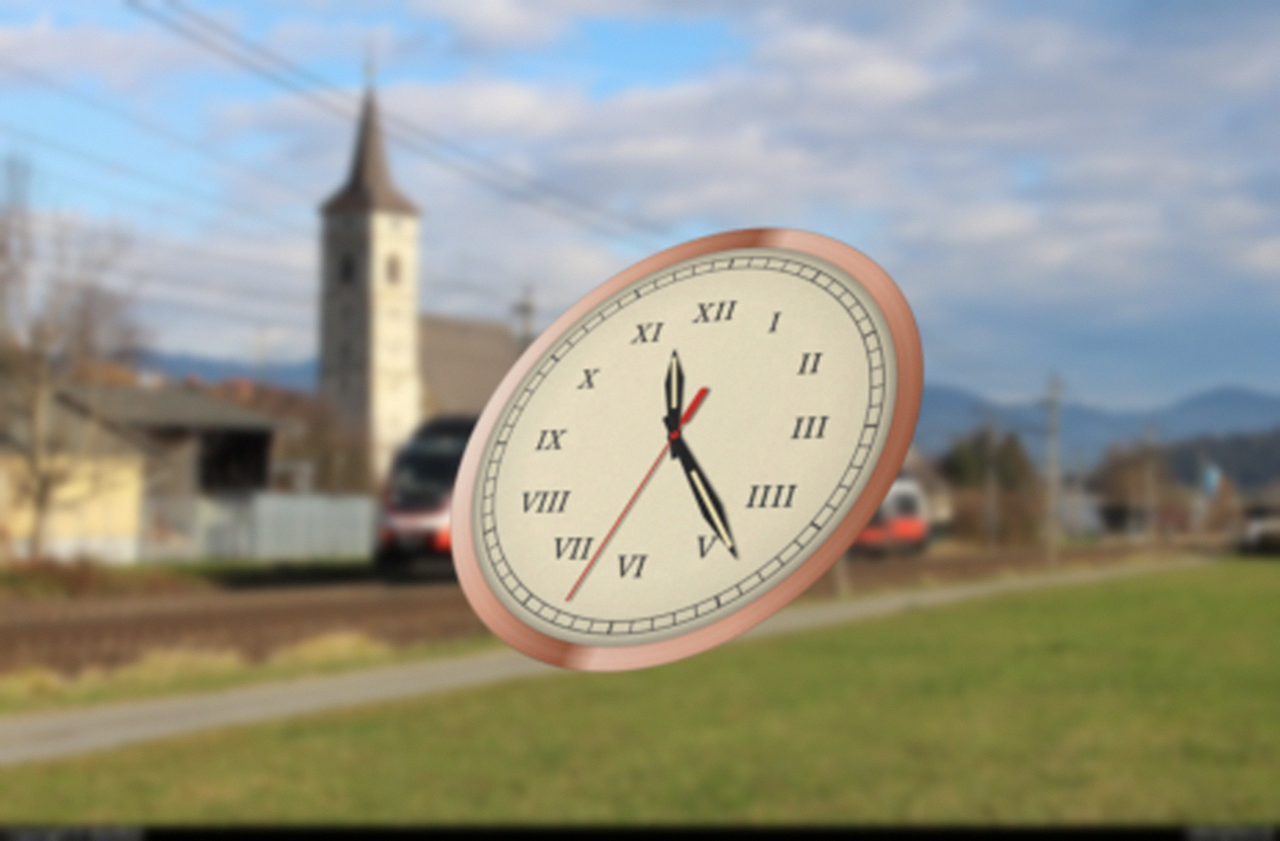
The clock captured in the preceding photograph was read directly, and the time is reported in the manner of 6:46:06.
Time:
11:23:33
